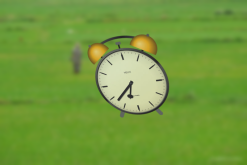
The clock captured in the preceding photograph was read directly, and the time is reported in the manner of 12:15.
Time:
6:38
